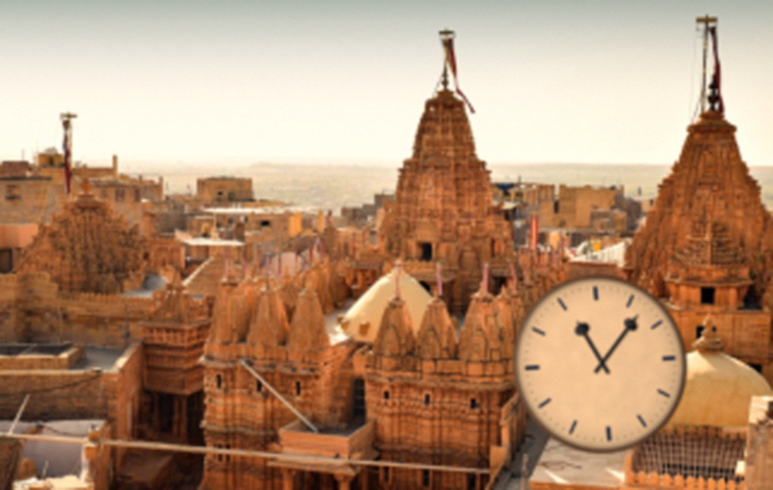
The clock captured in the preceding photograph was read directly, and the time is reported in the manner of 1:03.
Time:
11:07
